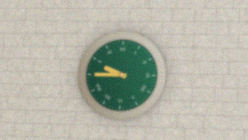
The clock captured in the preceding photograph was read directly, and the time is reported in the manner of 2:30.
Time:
9:45
